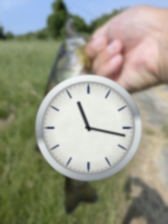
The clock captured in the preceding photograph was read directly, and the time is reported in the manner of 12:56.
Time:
11:17
